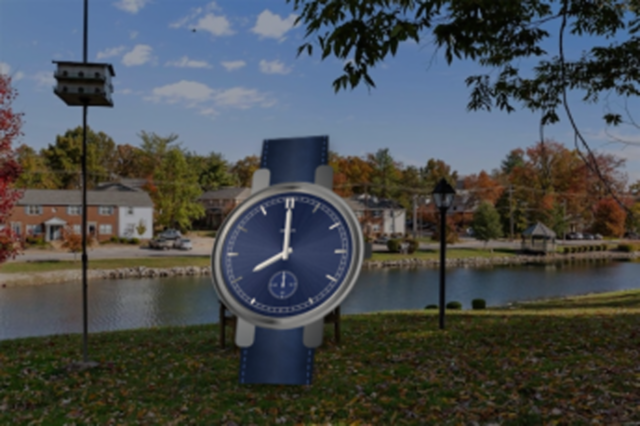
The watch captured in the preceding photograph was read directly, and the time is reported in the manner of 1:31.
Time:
8:00
